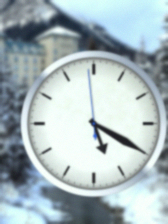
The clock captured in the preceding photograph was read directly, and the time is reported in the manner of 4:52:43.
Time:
5:19:59
